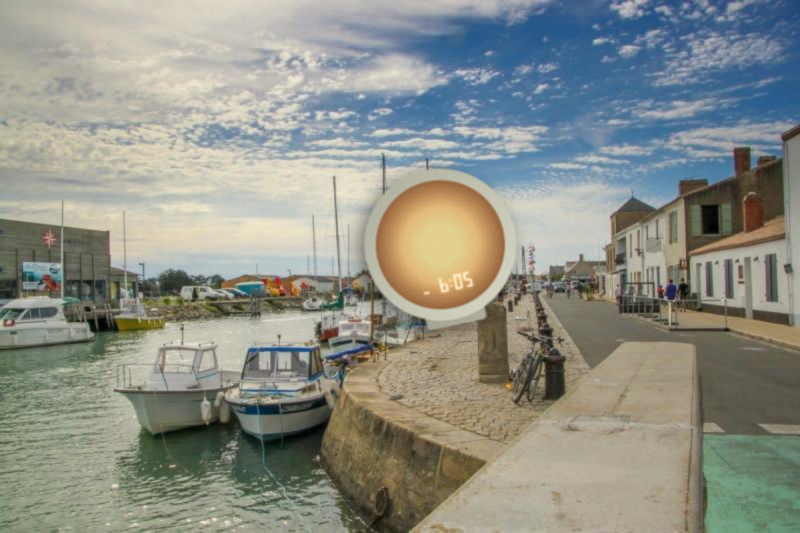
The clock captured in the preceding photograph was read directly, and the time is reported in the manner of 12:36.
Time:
6:05
